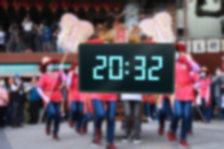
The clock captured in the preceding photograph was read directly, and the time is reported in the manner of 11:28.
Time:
20:32
